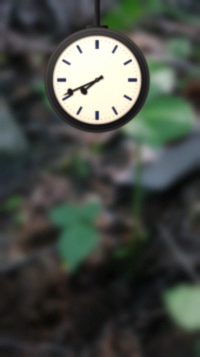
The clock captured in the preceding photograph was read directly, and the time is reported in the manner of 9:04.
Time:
7:41
